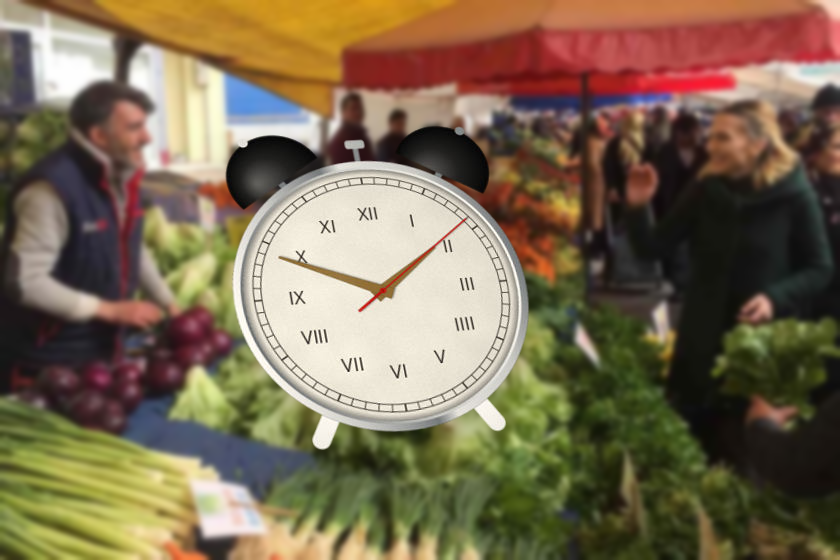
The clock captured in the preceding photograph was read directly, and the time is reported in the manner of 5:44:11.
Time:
1:49:09
